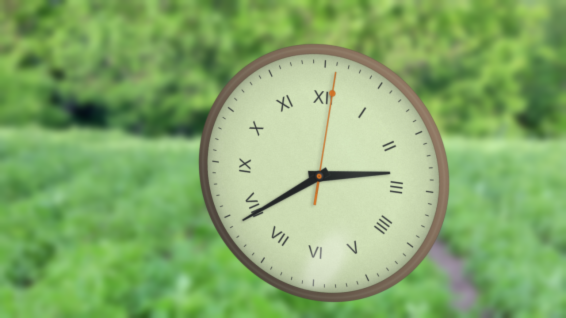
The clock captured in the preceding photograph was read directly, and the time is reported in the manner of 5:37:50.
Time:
2:39:01
